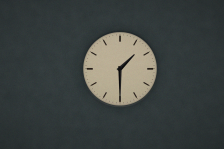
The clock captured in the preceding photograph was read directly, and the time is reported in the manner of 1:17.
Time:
1:30
